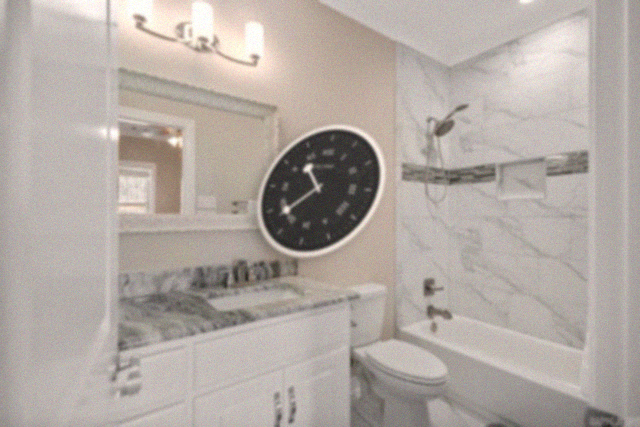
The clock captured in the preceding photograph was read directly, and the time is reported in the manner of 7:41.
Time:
10:38
